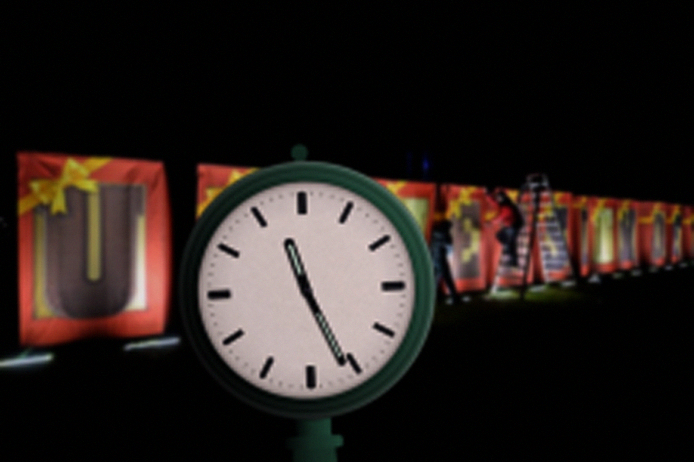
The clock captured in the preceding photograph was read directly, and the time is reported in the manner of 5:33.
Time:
11:26
